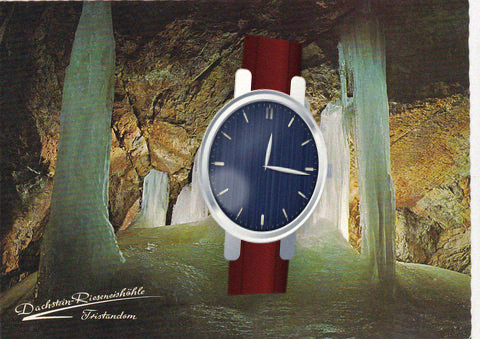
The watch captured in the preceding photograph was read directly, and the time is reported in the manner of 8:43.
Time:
12:16
